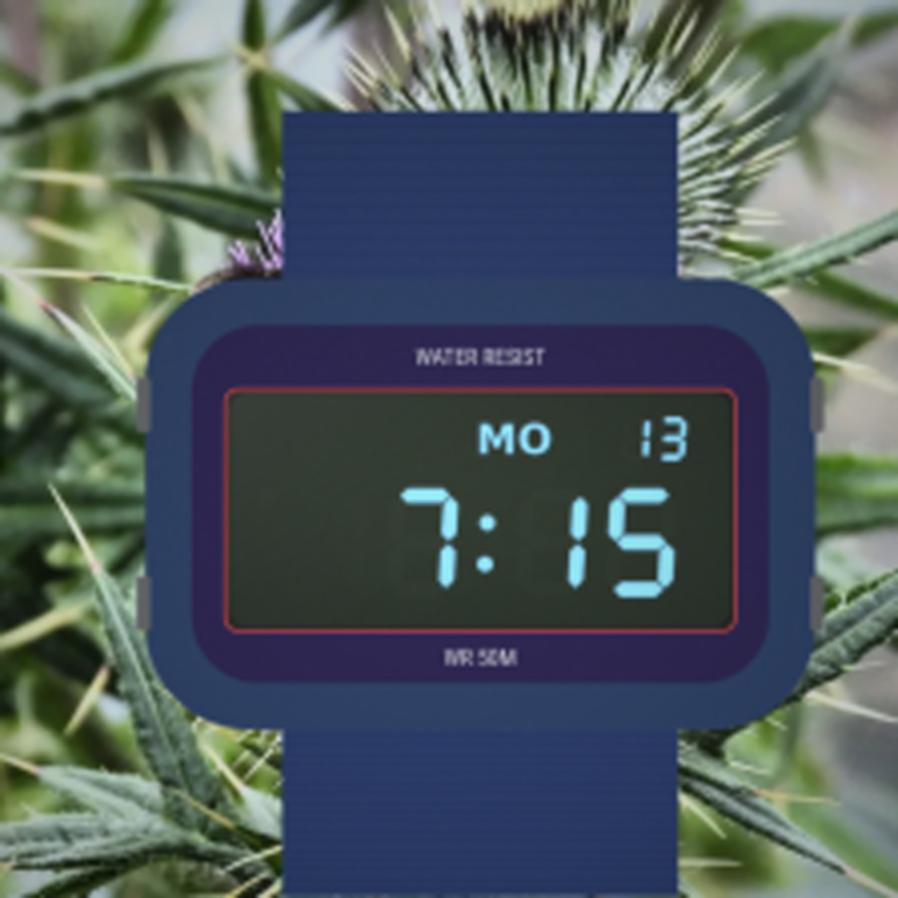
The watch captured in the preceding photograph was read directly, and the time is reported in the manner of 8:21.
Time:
7:15
